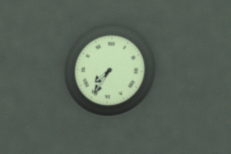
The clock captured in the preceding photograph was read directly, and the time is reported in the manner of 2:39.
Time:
7:35
